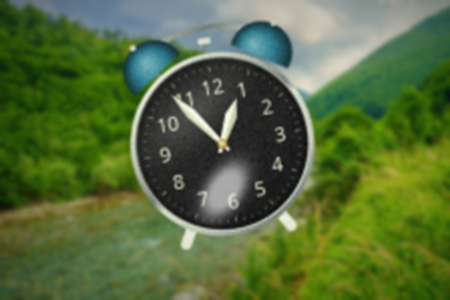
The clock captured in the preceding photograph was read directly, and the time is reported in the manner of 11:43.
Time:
12:54
